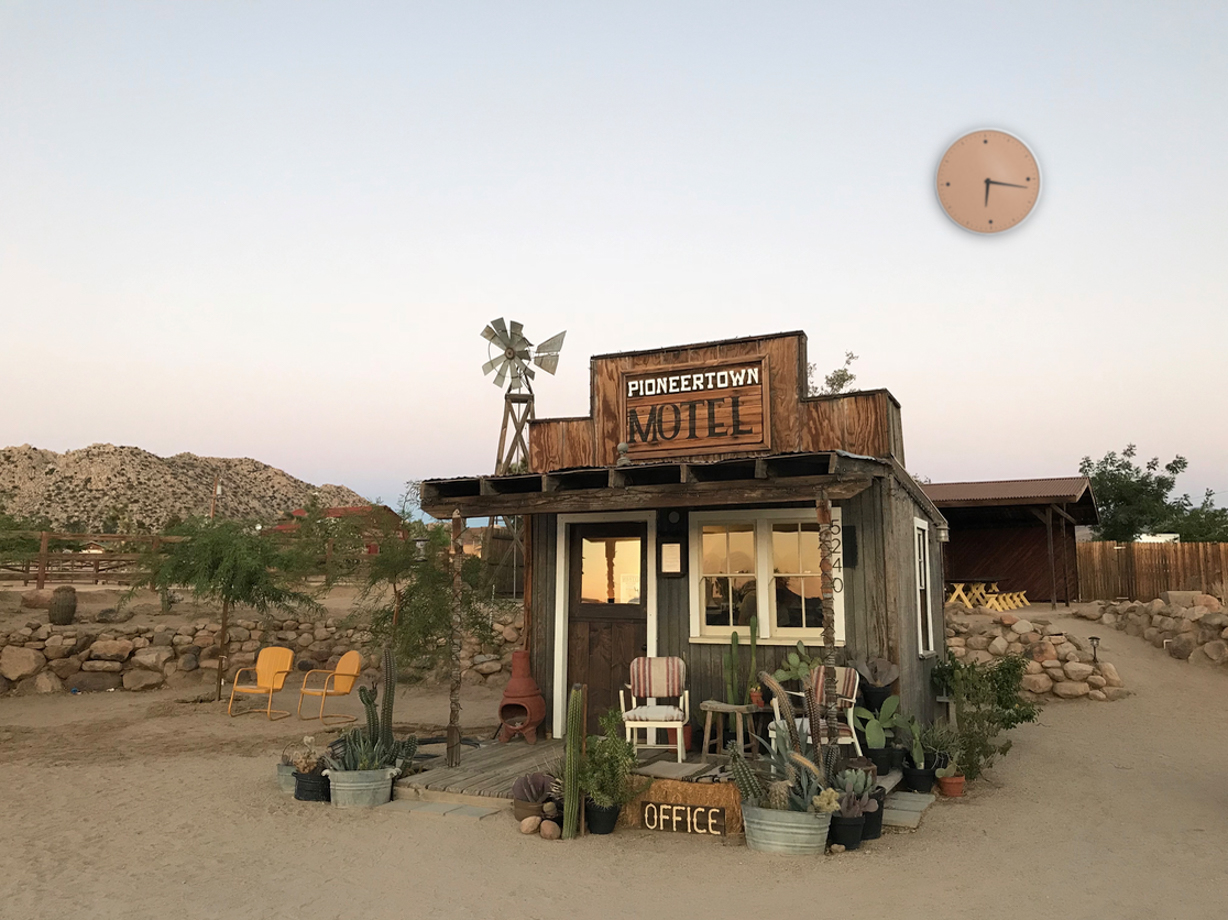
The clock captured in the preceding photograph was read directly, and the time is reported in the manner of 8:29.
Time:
6:17
